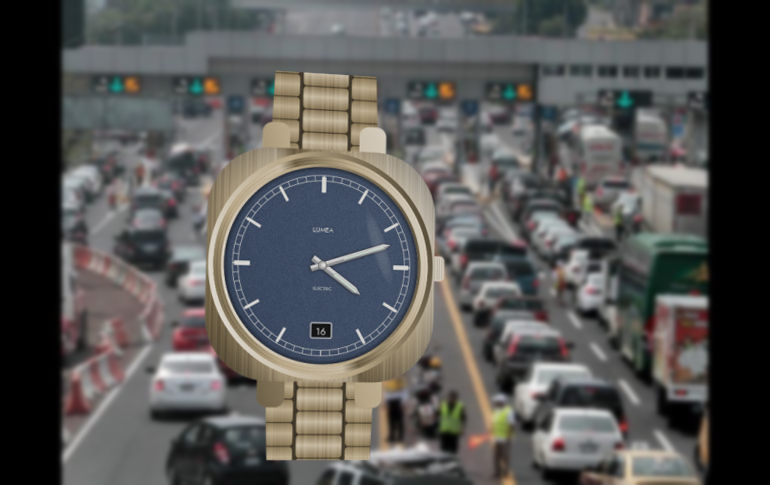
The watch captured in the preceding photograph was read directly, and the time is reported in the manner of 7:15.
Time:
4:12
